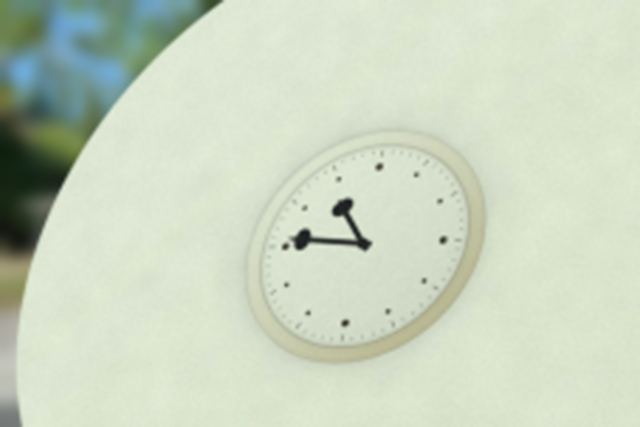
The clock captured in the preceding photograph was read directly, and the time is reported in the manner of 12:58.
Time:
10:46
